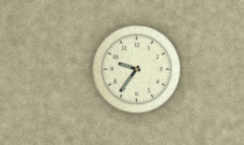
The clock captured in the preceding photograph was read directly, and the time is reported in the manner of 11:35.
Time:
9:36
